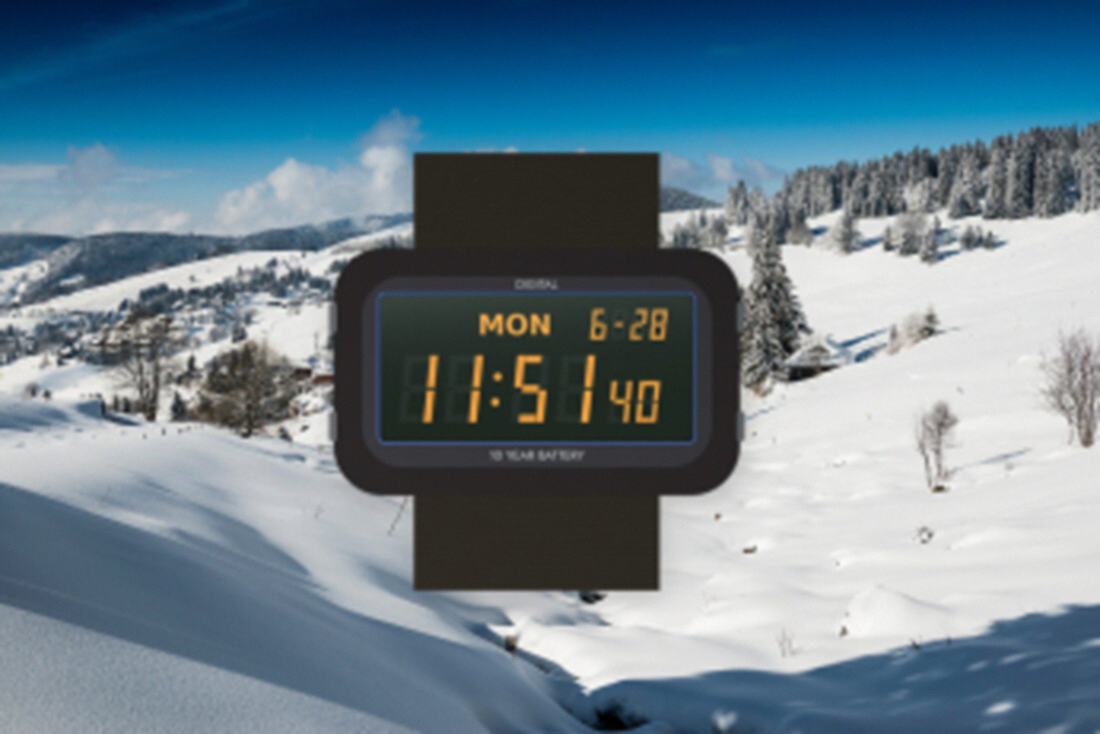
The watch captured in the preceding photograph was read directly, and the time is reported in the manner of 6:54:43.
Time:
11:51:40
